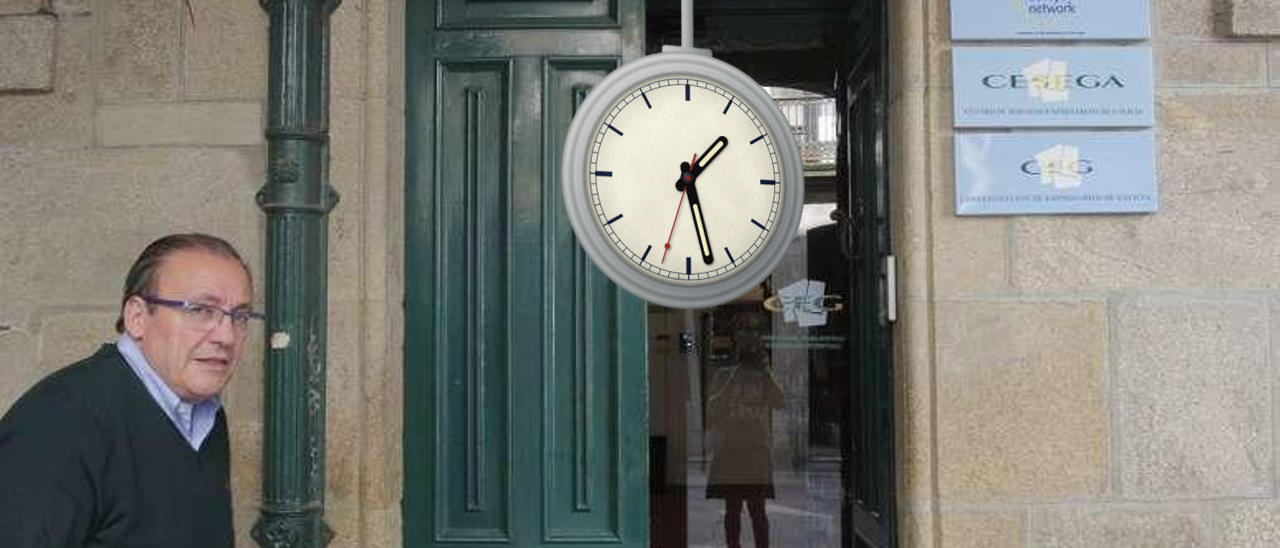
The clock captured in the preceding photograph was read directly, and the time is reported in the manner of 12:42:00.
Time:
1:27:33
